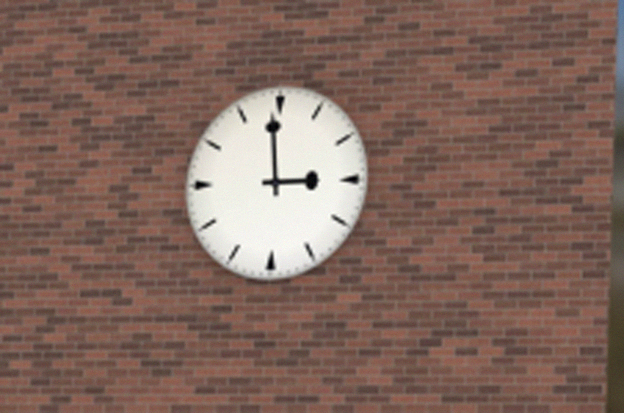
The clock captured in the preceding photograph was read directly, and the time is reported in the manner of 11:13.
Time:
2:59
